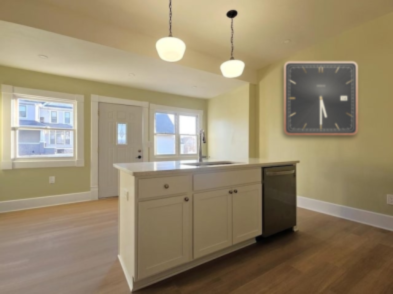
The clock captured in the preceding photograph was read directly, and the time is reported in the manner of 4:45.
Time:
5:30
